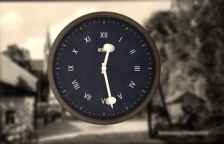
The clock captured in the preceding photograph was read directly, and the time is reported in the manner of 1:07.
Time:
12:28
